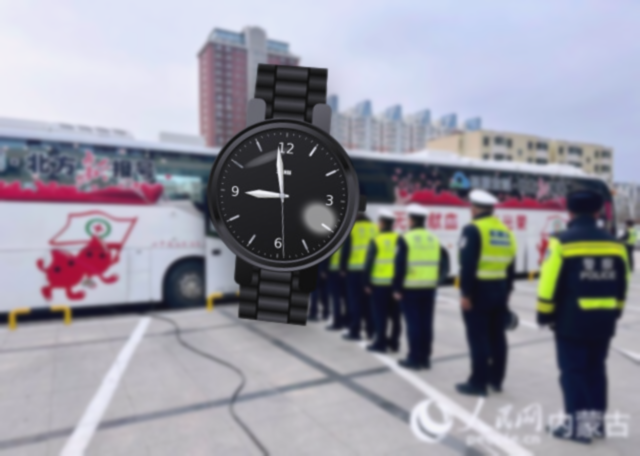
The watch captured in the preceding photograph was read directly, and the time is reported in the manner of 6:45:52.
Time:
8:58:29
